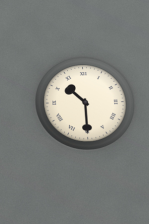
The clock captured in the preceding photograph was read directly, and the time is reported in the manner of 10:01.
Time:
10:30
